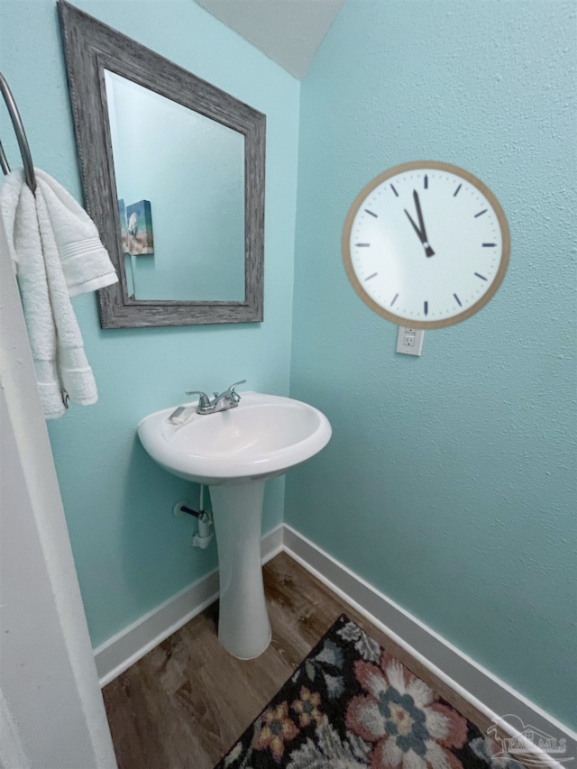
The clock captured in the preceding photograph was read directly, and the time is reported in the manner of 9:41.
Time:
10:58
